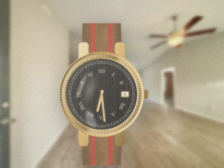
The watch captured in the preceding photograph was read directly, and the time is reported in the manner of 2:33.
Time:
6:29
